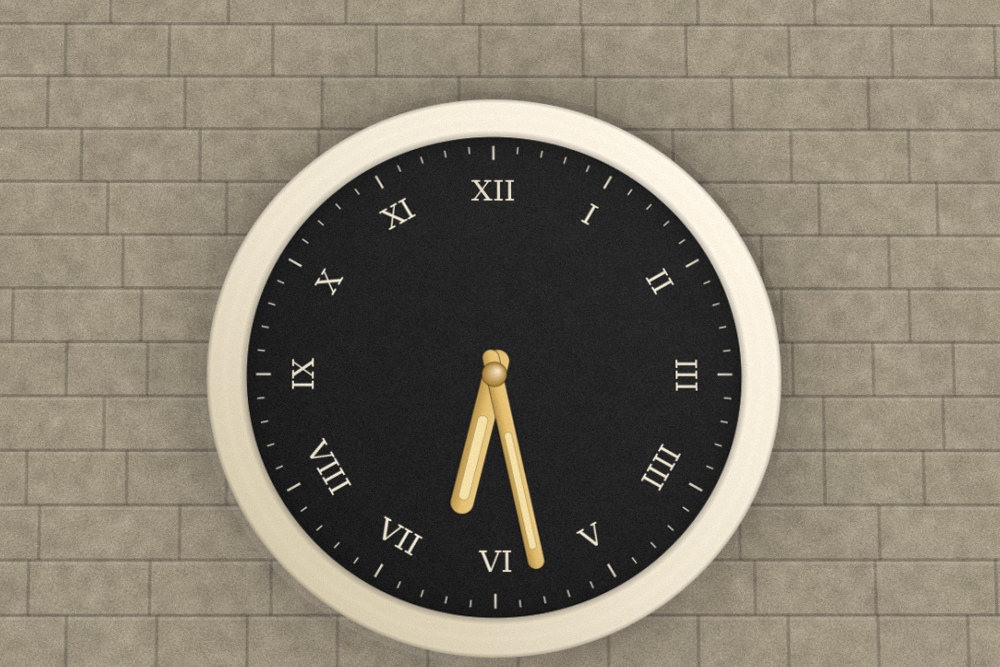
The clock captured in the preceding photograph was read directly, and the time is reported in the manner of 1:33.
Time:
6:28
